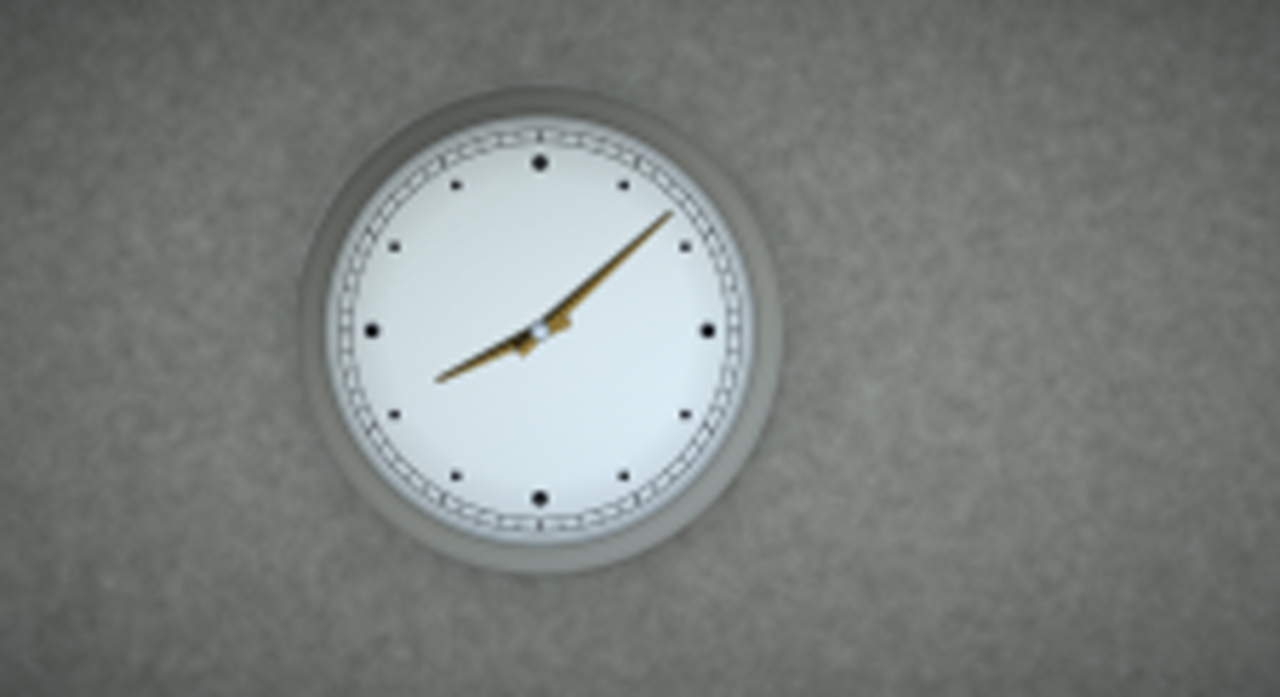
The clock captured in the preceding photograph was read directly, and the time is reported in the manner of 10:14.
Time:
8:08
